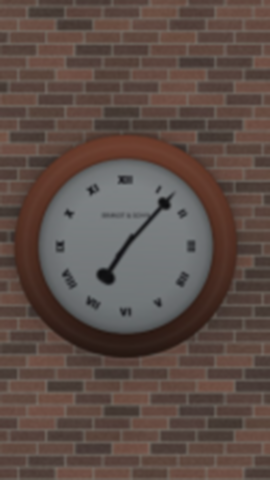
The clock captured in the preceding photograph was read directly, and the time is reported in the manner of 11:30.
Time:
7:07
